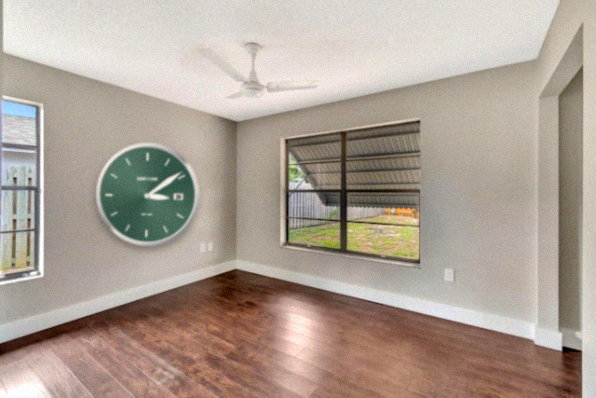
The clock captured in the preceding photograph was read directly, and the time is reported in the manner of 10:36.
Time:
3:09
